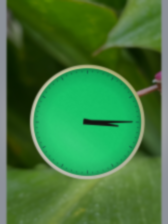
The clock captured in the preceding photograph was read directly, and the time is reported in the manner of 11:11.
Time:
3:15
